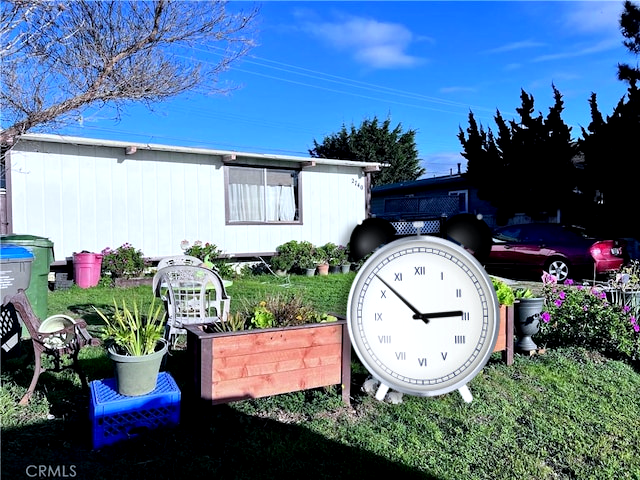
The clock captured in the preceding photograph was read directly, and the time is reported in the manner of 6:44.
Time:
2:52
